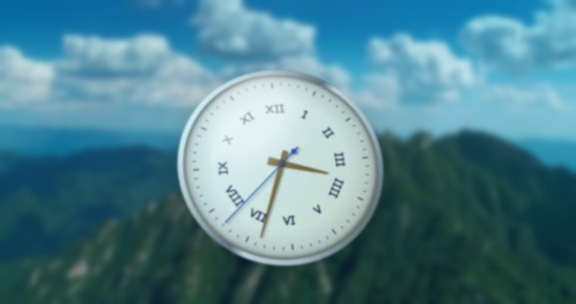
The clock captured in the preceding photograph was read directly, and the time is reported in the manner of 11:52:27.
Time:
3:33:38
